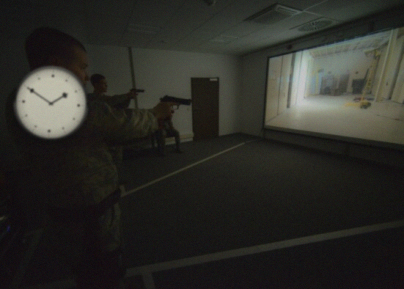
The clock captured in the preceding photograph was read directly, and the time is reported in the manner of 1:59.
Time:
1:50
